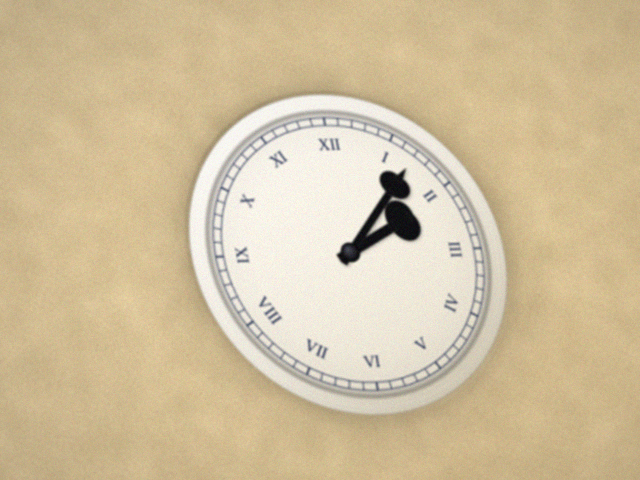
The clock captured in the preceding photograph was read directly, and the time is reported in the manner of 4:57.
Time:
2:07
